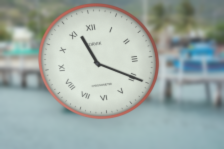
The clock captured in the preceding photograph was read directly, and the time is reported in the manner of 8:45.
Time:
11:20
